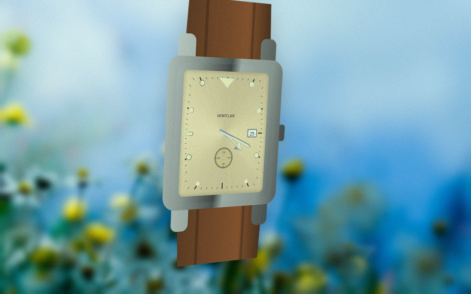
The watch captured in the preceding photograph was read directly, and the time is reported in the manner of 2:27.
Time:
4:19
